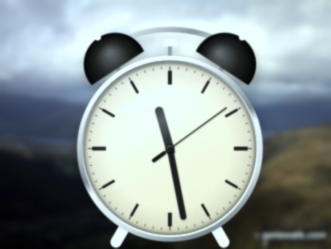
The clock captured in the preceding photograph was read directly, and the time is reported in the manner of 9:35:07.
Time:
11:28:09
